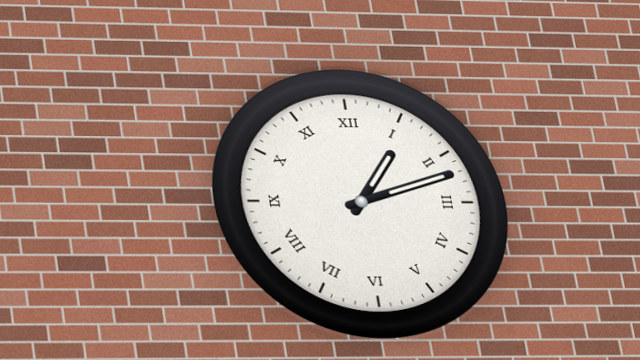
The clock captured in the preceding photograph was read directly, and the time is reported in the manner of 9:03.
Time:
1:12
